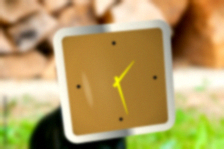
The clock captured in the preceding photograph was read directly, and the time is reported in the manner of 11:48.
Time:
1:28
